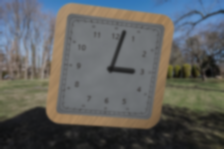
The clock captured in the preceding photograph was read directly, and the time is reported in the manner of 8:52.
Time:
3:02
